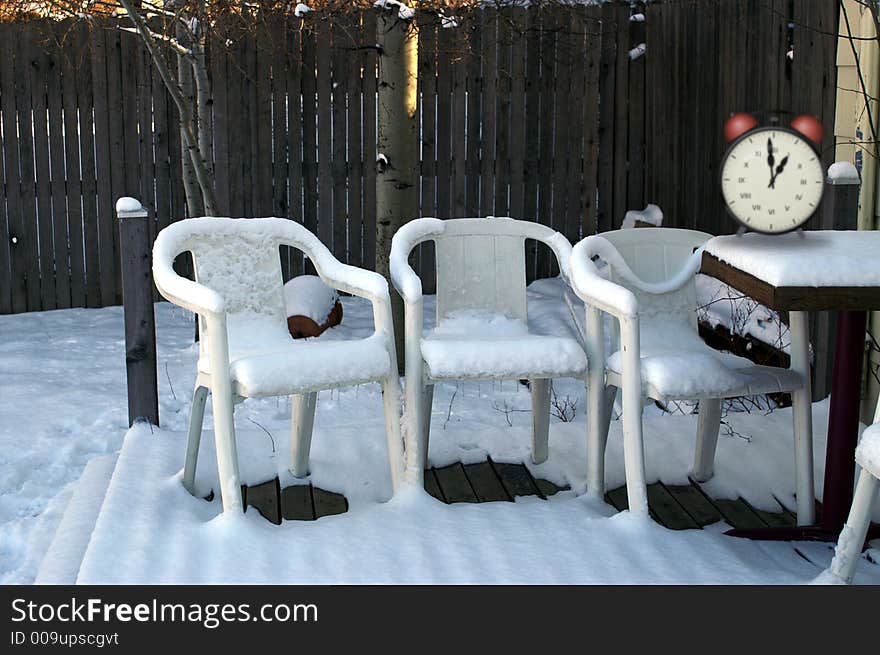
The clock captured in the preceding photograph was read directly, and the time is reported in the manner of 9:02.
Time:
12:59
